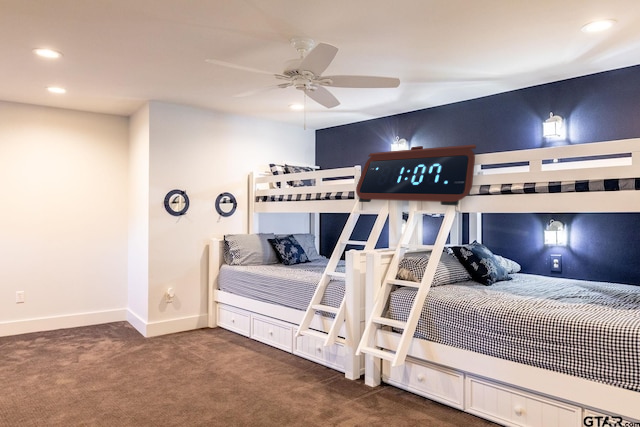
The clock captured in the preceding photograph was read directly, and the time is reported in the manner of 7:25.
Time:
1:07
